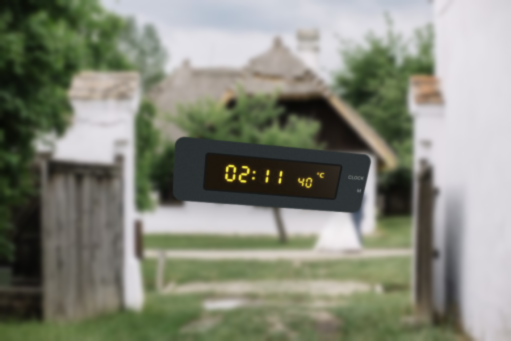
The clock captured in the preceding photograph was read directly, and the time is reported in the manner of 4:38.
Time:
2:11
